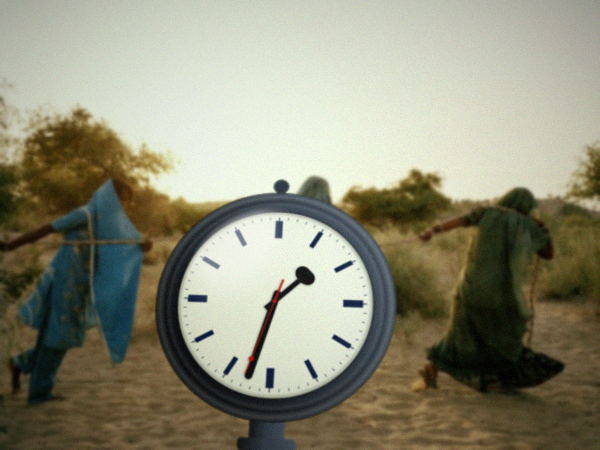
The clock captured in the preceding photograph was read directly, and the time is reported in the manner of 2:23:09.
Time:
1:32:33
